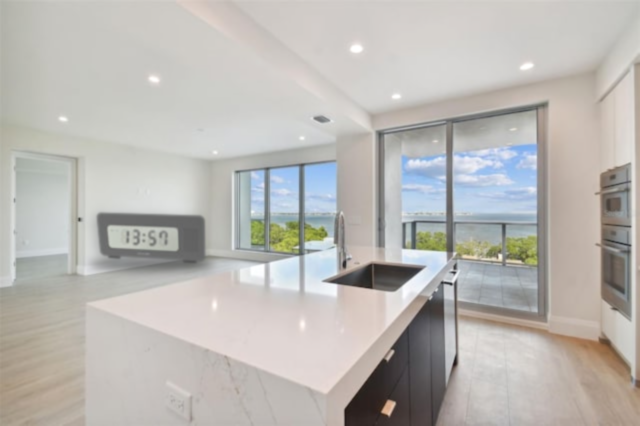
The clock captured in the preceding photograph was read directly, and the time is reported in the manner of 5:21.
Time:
13:57
